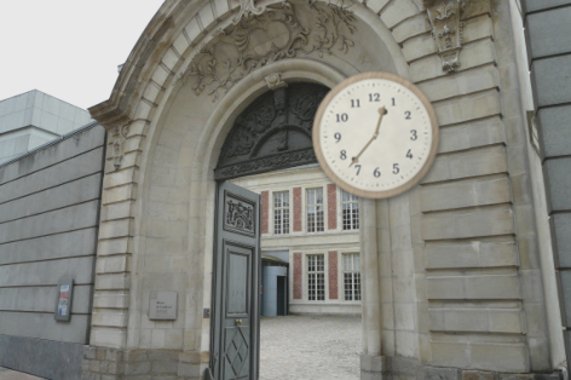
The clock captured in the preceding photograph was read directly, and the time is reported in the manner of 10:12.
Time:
12:37
